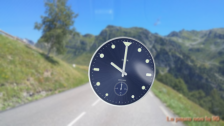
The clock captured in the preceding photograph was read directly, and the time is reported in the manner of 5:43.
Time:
10:00
